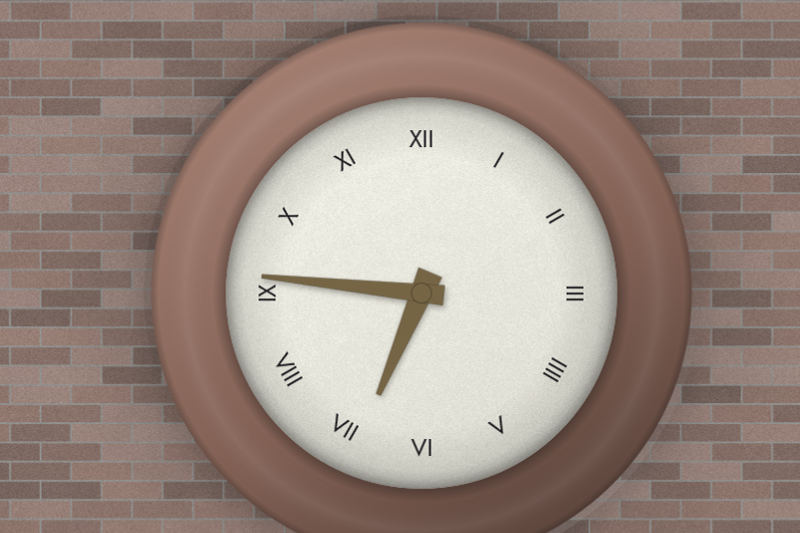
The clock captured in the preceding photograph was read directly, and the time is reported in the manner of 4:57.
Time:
6:46
